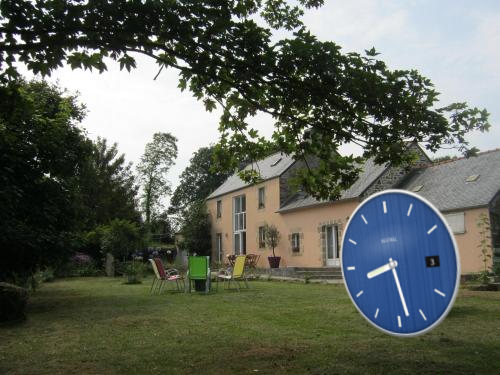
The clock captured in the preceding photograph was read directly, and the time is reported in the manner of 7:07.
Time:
8:28
